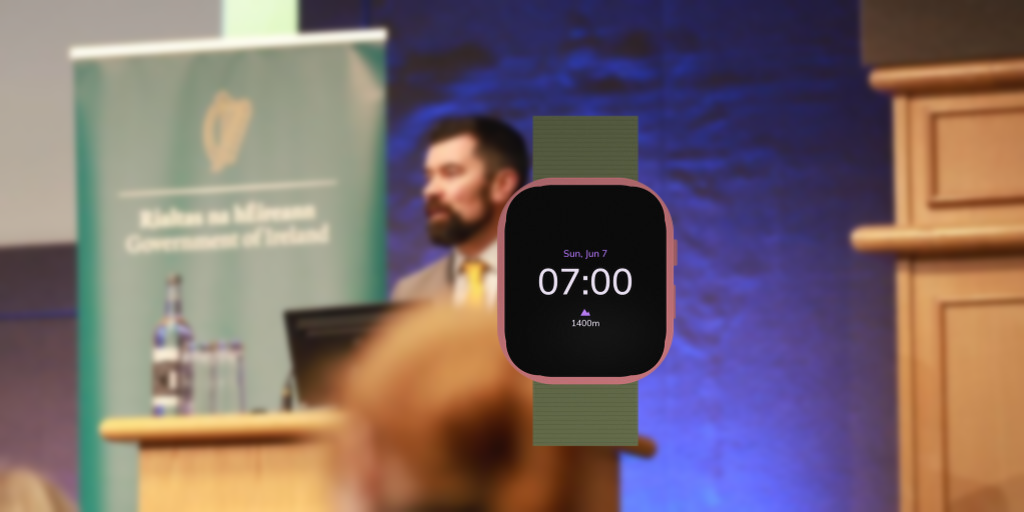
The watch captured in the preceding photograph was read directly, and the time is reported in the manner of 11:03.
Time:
7:00
